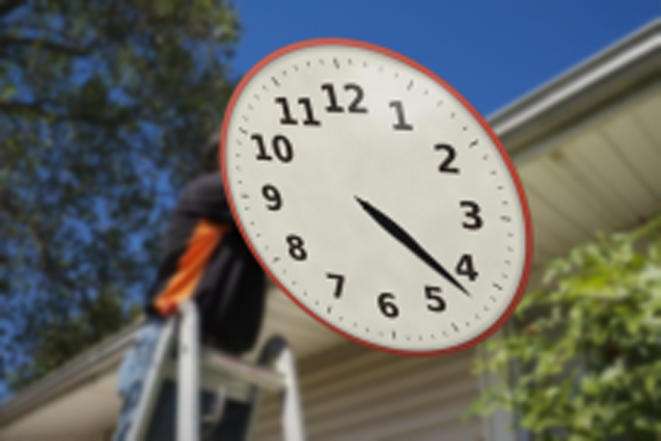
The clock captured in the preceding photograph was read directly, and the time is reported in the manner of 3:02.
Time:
4:22
